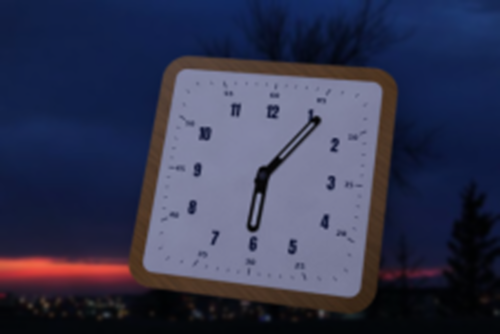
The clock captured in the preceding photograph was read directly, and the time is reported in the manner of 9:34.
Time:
6:06
